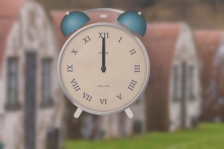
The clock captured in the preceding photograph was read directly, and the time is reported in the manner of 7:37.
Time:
12:00
